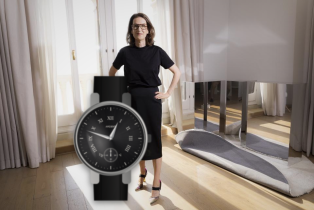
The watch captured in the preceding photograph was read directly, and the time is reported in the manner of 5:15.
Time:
12:48
